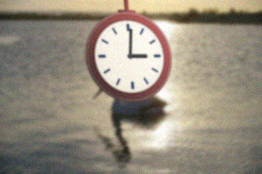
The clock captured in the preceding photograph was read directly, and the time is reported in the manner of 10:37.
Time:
3:01
